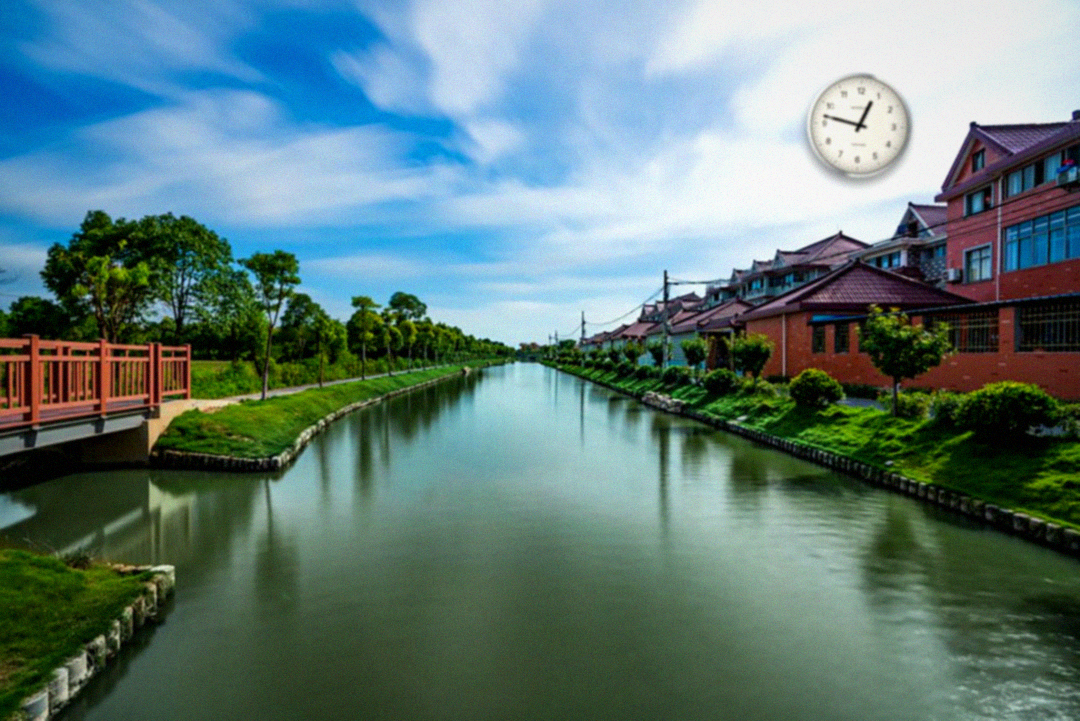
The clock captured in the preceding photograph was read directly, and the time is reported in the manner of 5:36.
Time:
12:47
